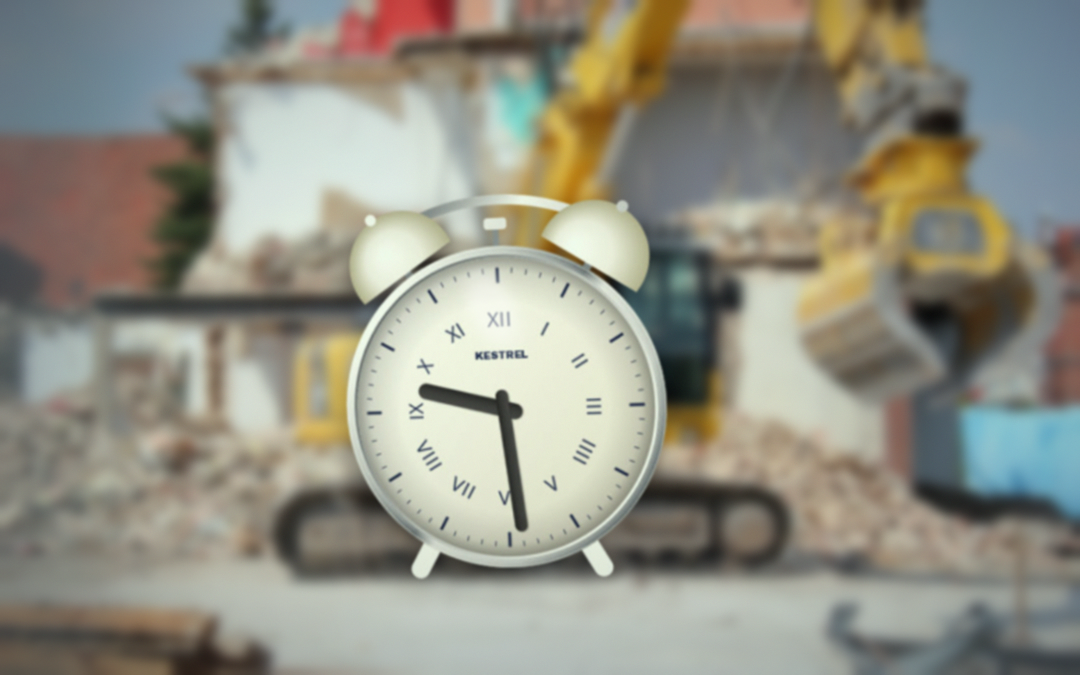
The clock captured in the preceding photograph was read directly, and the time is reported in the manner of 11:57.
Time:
9:29
